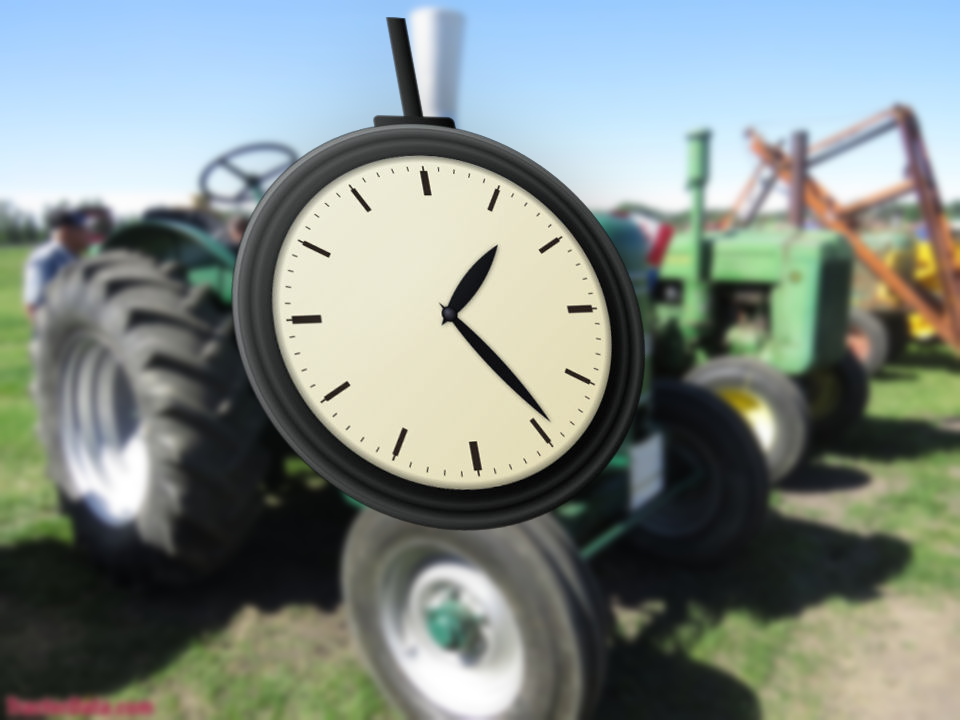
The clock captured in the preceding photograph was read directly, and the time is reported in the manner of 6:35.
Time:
1:24
